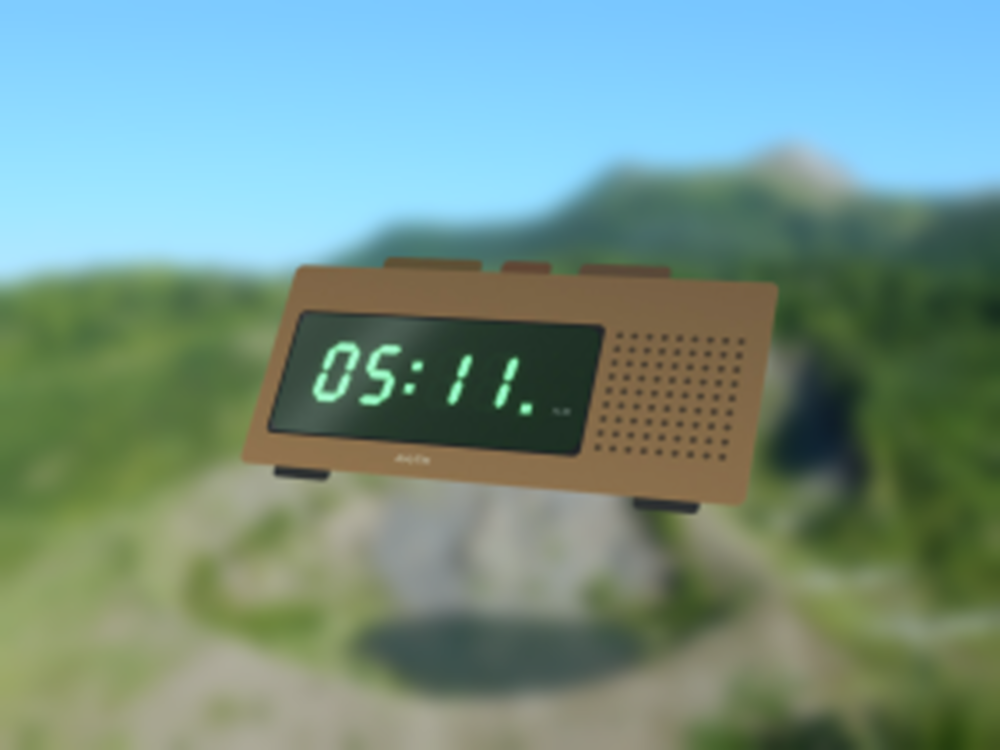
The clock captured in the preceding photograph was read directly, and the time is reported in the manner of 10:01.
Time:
5:11
